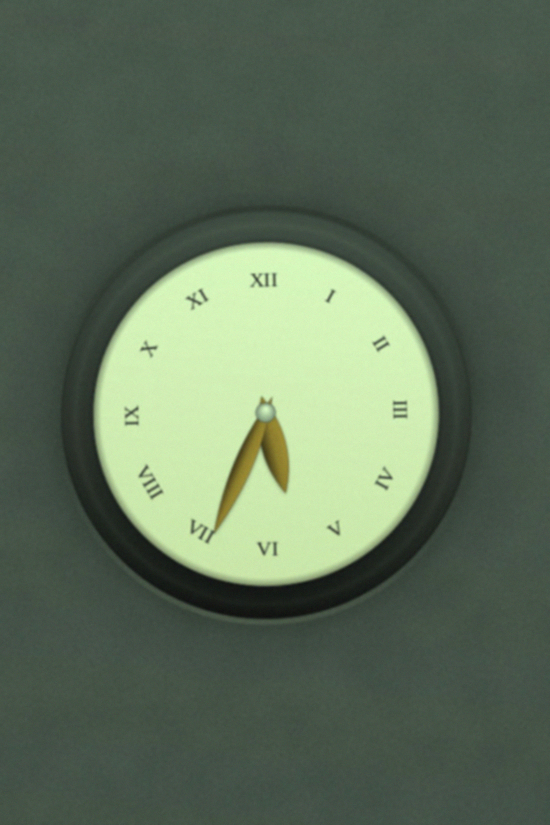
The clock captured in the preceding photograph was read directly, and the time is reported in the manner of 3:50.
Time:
5:34
